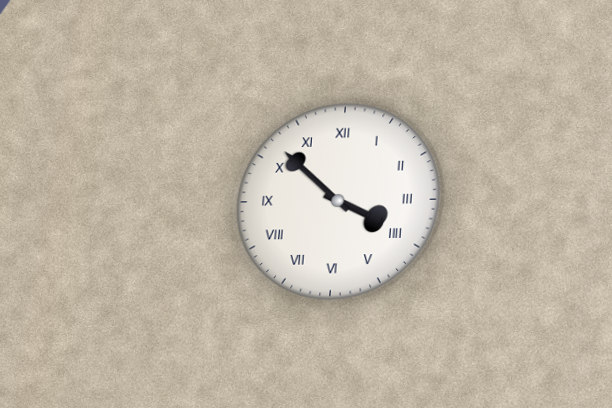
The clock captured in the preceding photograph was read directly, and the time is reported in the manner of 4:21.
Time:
3:52
